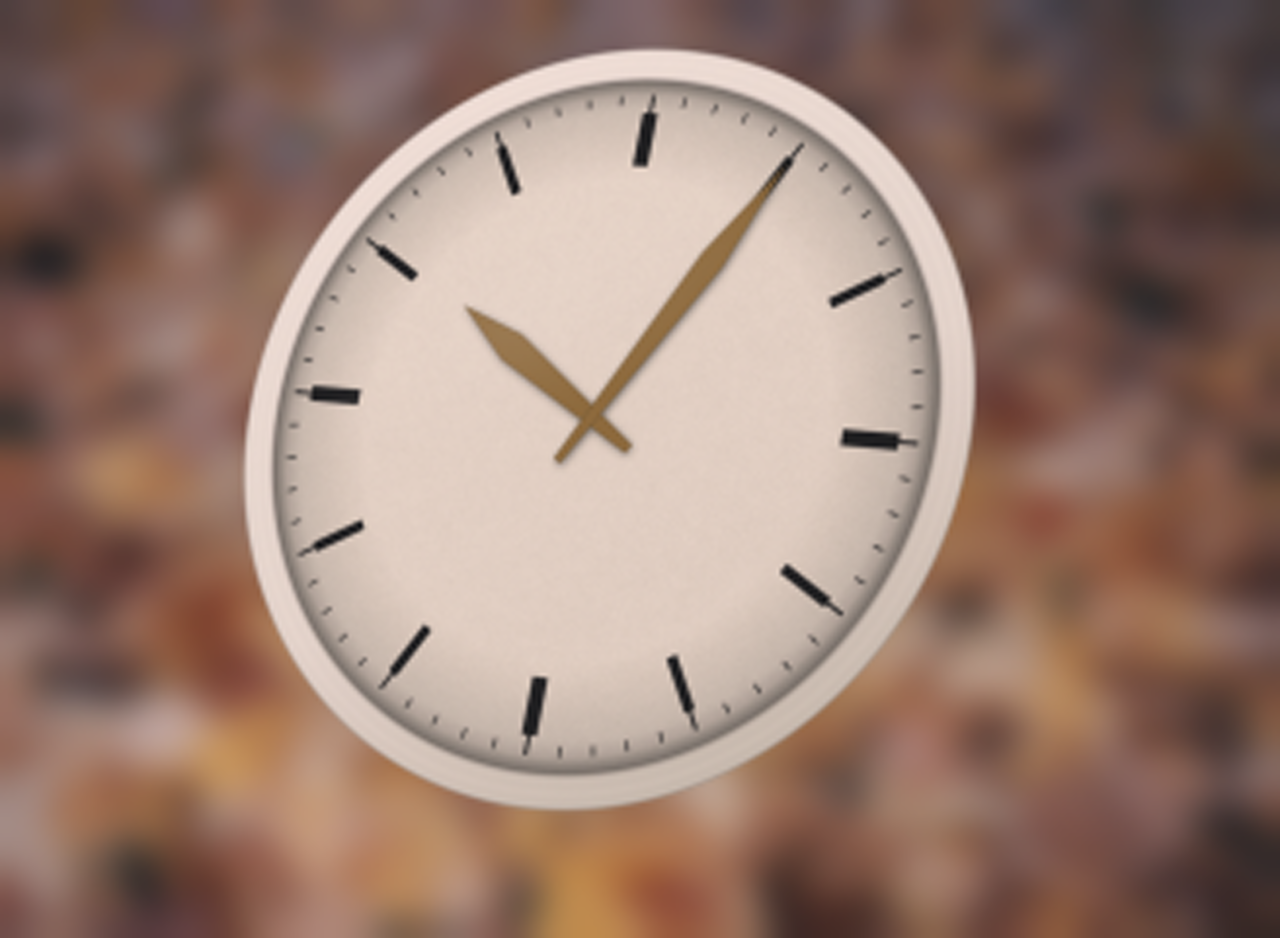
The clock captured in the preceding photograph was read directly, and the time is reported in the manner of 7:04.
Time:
10:05
